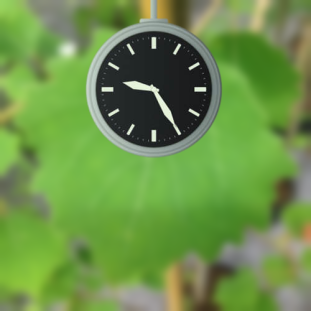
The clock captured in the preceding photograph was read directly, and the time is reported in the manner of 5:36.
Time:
9:25
